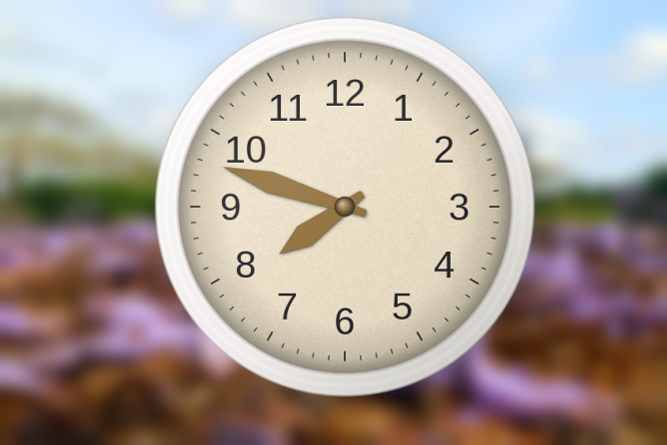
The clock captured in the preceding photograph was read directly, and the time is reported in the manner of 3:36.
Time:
7:48
